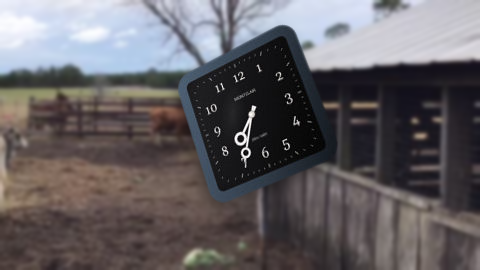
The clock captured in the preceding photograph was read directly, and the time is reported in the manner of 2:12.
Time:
7:35
